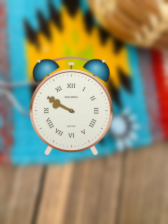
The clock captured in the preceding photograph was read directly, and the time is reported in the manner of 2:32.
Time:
9:50
